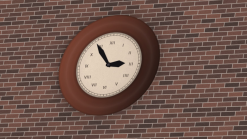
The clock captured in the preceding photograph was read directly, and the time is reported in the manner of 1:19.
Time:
2:54
